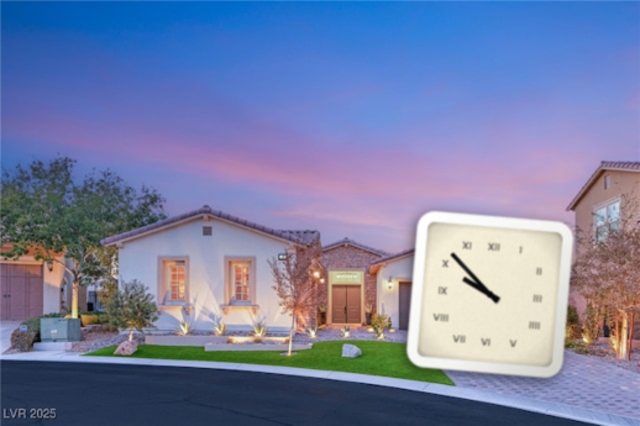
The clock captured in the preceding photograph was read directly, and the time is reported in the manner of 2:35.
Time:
9:52
